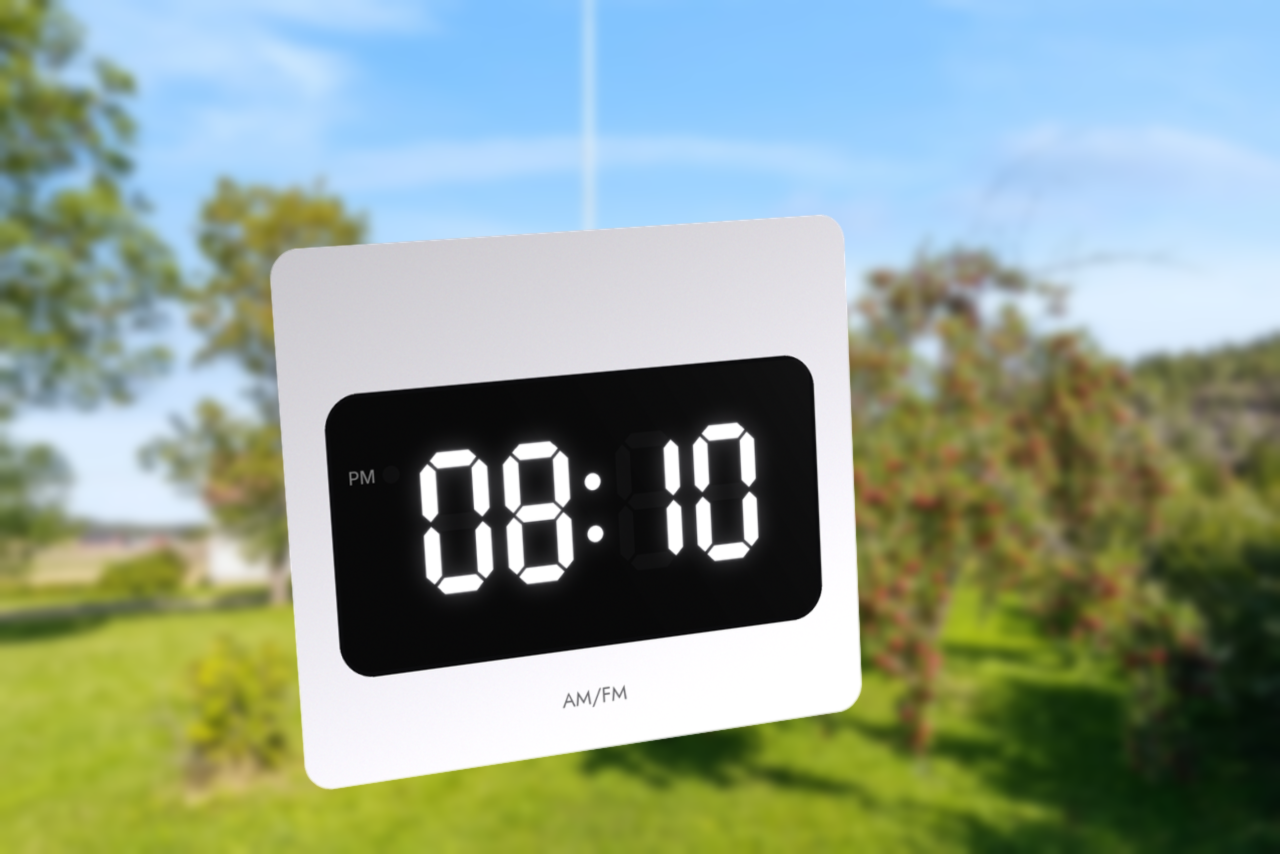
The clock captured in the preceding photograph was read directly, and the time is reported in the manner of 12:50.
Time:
8:10
